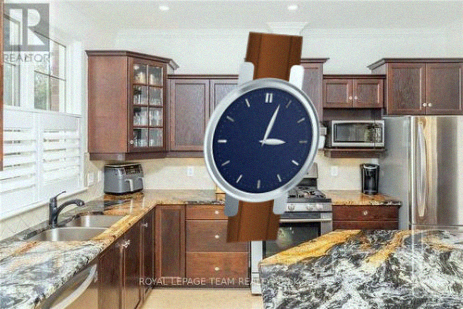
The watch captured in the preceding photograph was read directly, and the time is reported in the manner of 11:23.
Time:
3:03
